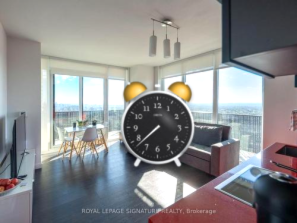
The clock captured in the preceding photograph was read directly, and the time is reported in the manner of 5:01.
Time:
7:38
